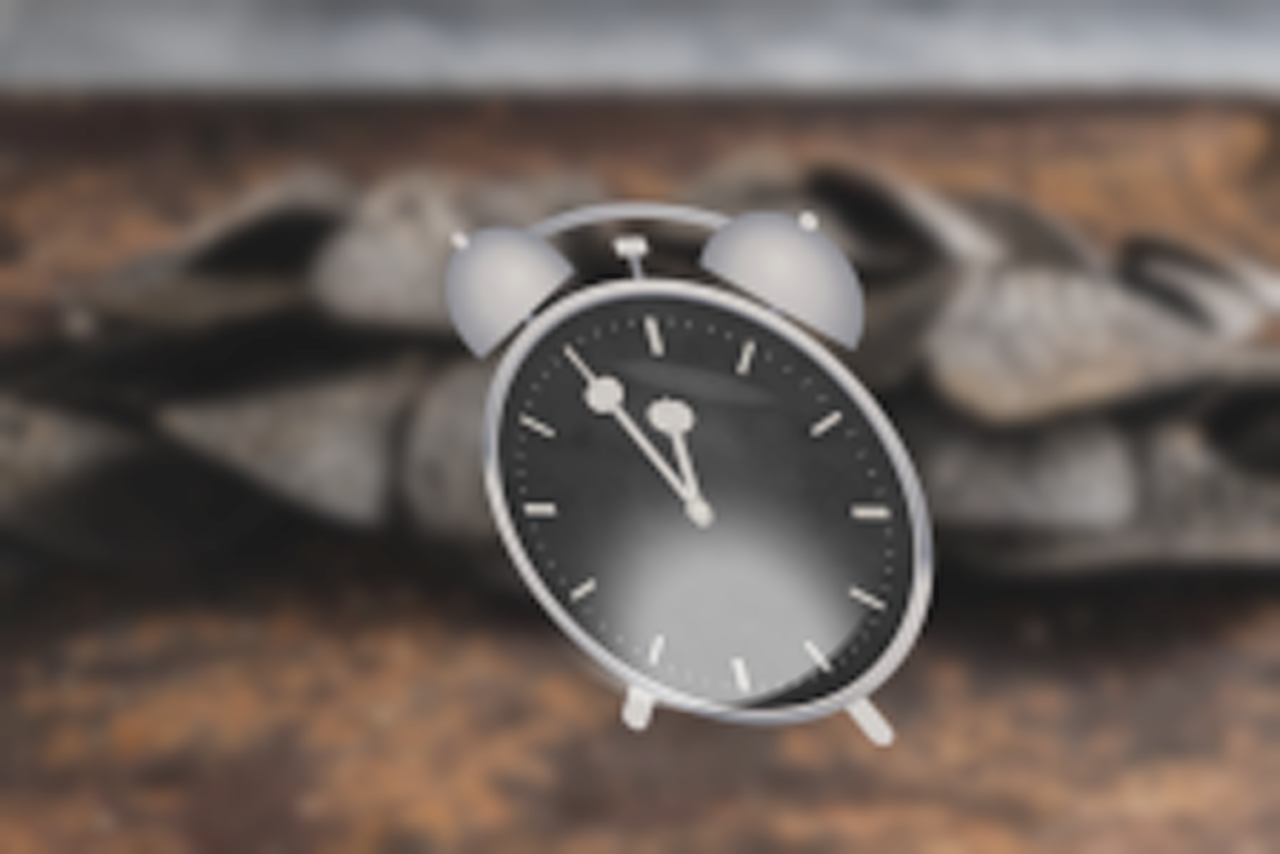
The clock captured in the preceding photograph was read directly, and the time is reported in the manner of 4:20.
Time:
11:55
